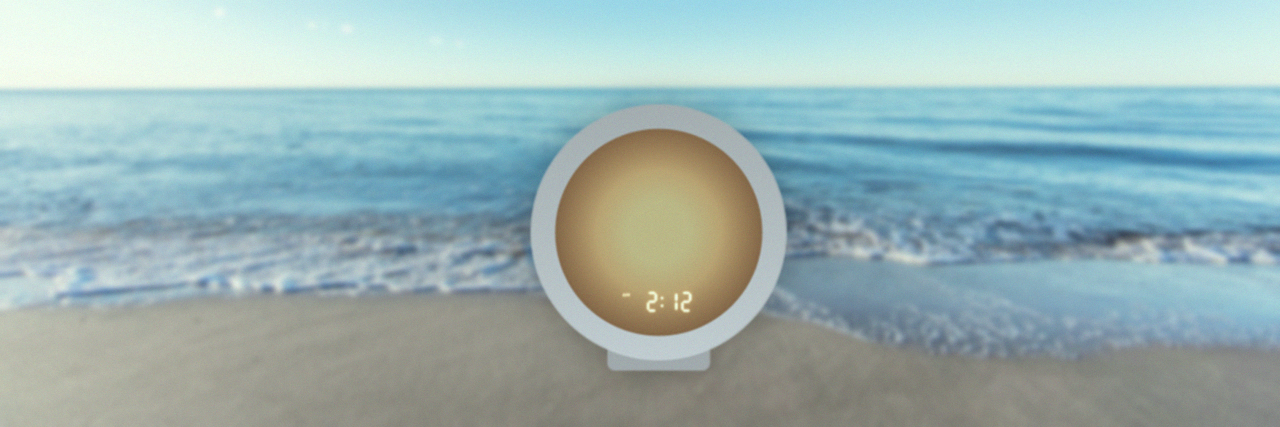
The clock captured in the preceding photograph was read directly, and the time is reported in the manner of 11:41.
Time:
2:12
